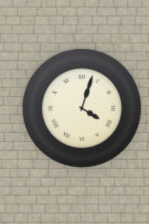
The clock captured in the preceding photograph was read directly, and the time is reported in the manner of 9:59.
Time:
4:03
